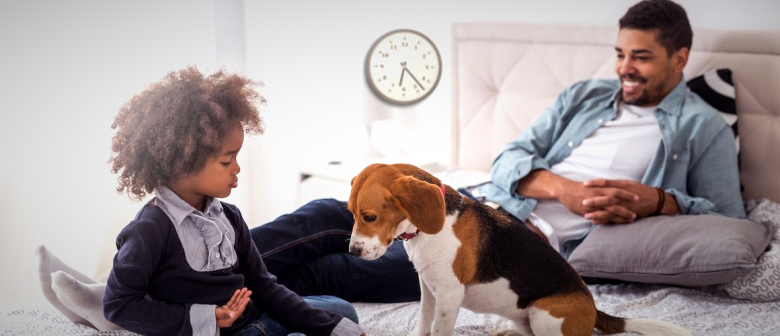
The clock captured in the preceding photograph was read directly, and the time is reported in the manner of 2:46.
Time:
6:23
